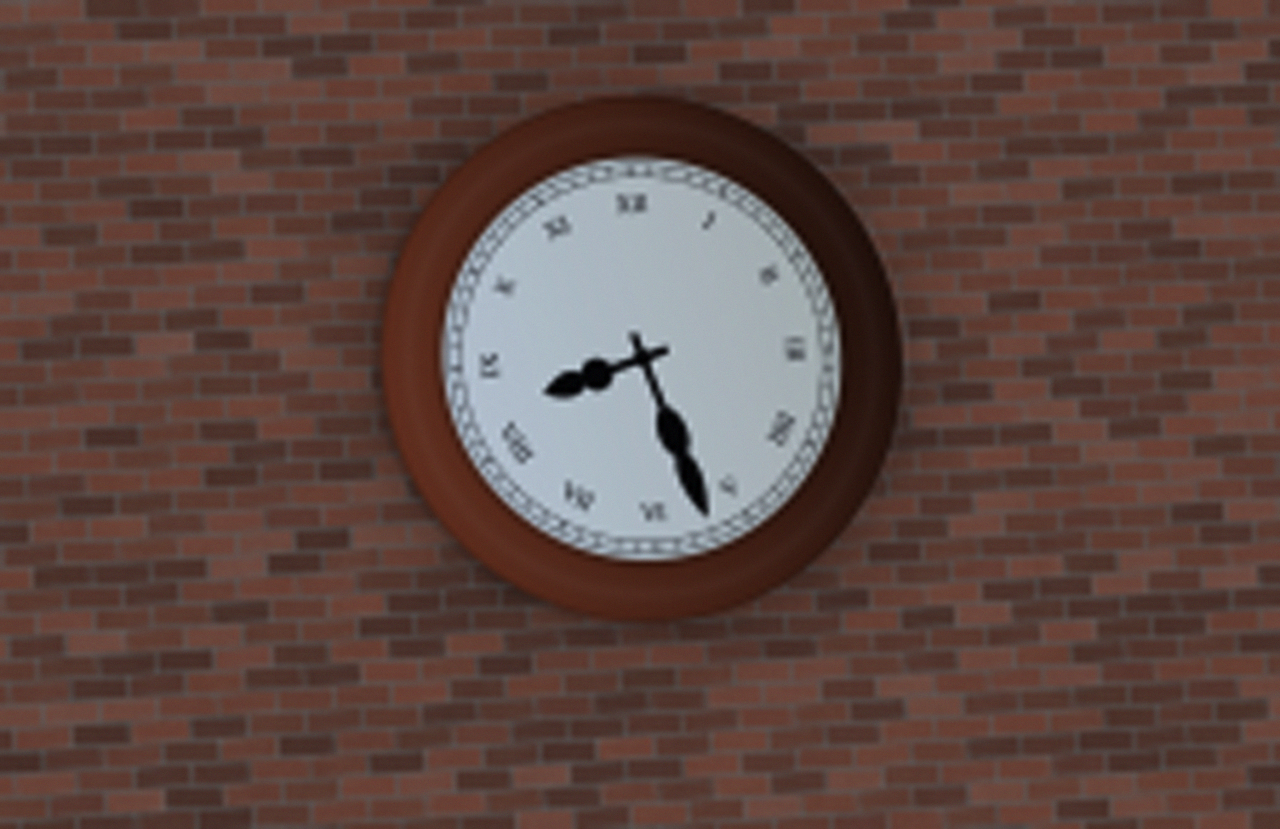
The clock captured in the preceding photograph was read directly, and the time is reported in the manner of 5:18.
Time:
8:27
